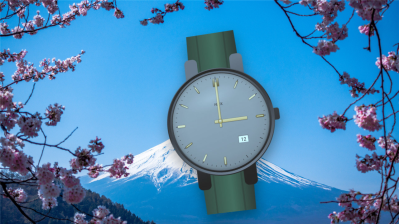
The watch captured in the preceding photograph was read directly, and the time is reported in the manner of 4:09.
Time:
3:00
